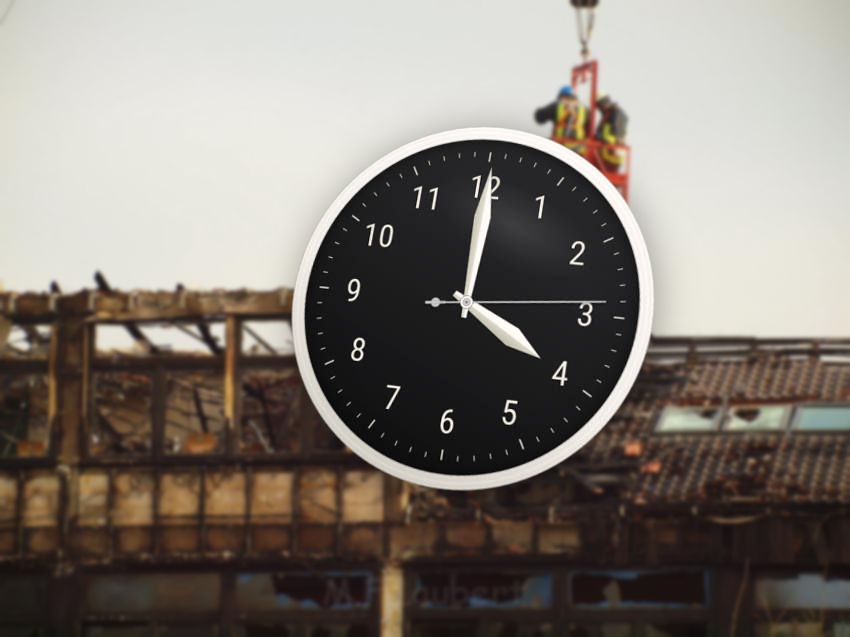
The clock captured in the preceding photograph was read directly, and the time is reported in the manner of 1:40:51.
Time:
4:00:14
